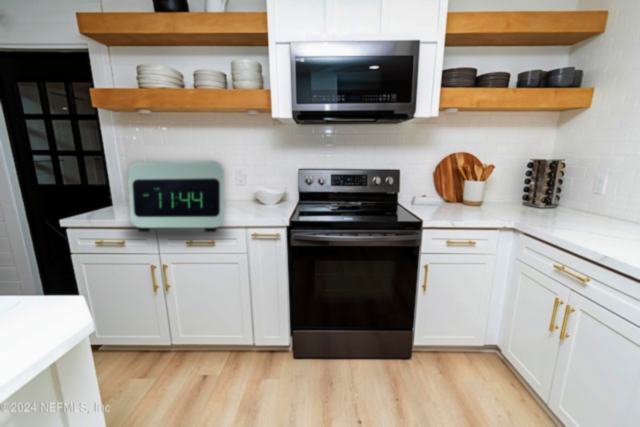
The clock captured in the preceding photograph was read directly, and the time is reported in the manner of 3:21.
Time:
11:44
